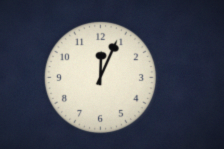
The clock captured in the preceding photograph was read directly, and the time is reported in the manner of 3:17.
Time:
12:04
